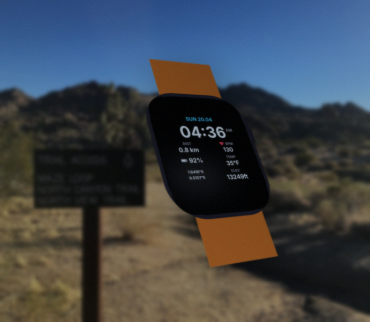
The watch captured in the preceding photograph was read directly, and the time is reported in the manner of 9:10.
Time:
4:36
